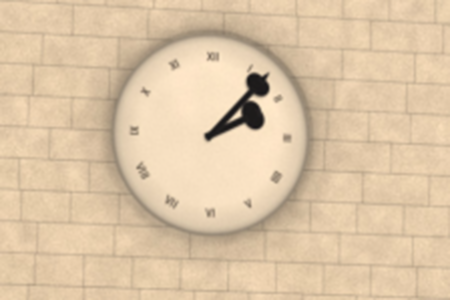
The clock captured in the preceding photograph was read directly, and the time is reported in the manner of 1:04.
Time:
2:07
